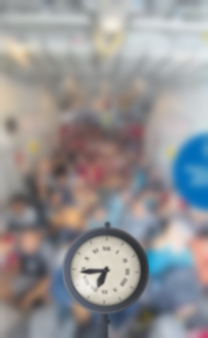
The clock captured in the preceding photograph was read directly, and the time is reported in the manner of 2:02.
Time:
6:44
